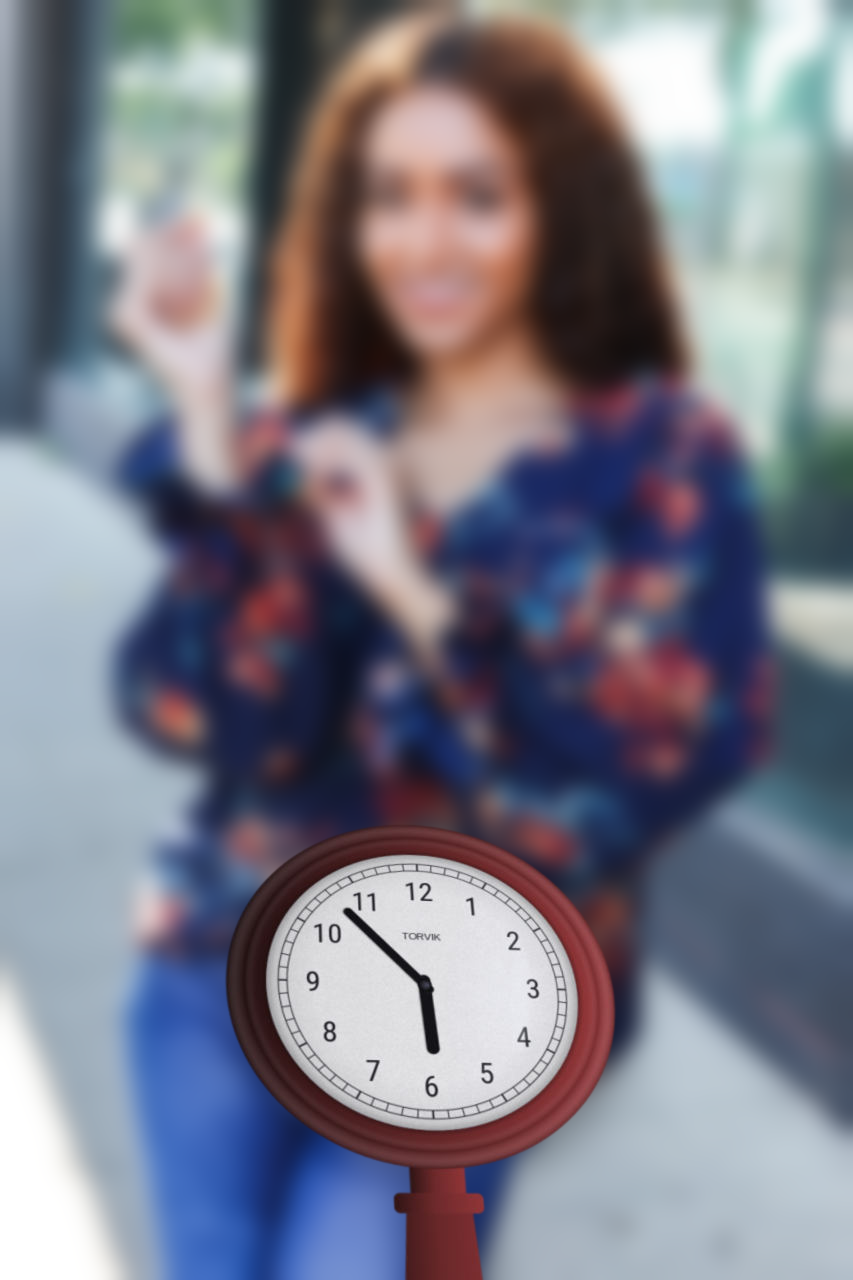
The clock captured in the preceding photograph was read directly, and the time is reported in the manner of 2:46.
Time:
5:53
